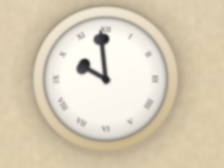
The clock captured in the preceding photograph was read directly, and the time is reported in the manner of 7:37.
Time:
9:59
